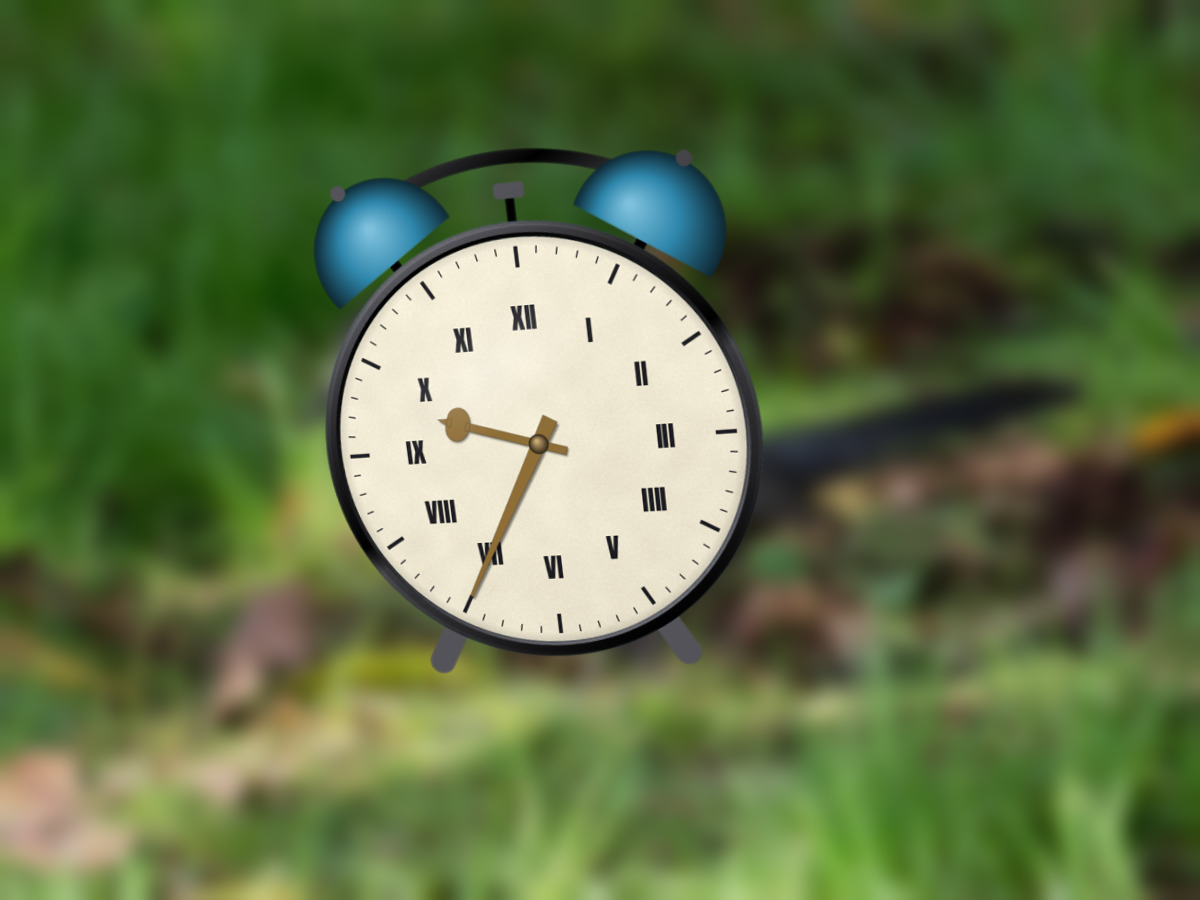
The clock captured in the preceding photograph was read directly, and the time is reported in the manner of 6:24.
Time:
9:35
